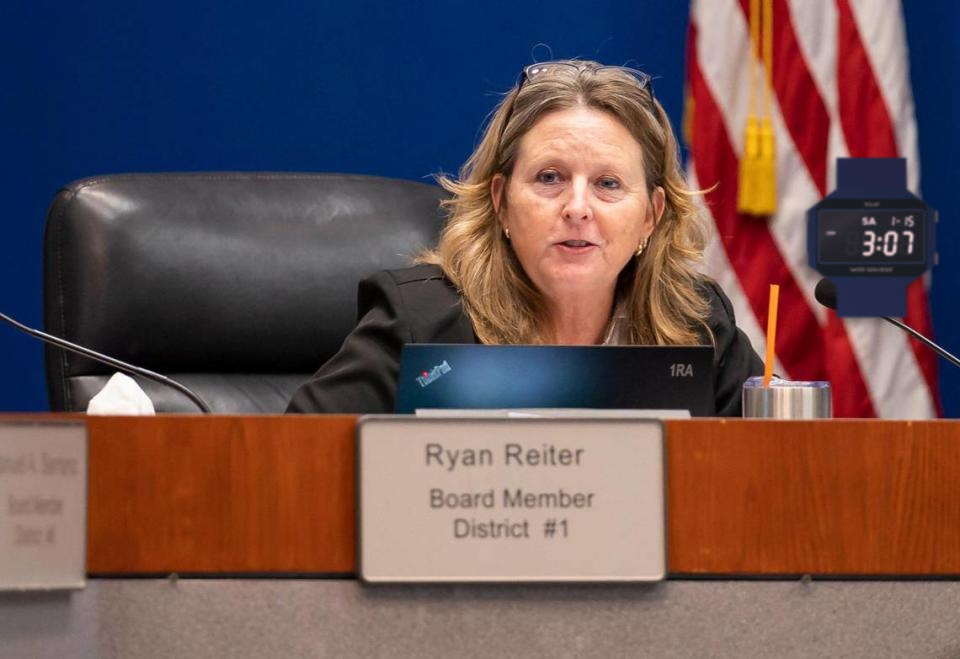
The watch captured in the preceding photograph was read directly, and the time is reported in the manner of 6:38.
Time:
3:07
